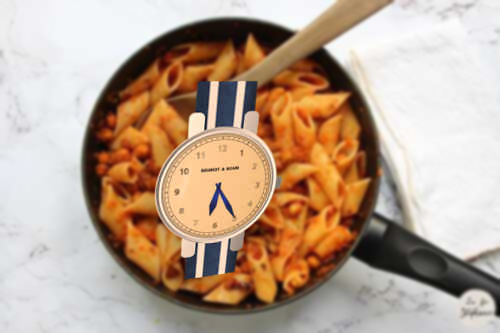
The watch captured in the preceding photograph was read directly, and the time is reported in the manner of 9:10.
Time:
6:25
